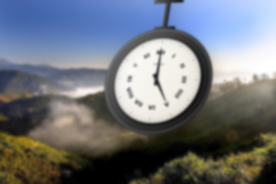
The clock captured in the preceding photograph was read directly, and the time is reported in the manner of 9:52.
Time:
5:00
